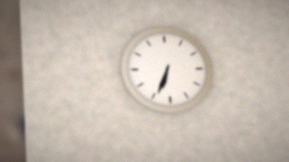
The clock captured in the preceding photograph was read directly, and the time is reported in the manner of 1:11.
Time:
6:34
